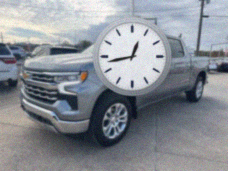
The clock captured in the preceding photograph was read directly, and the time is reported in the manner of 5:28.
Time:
12:43
